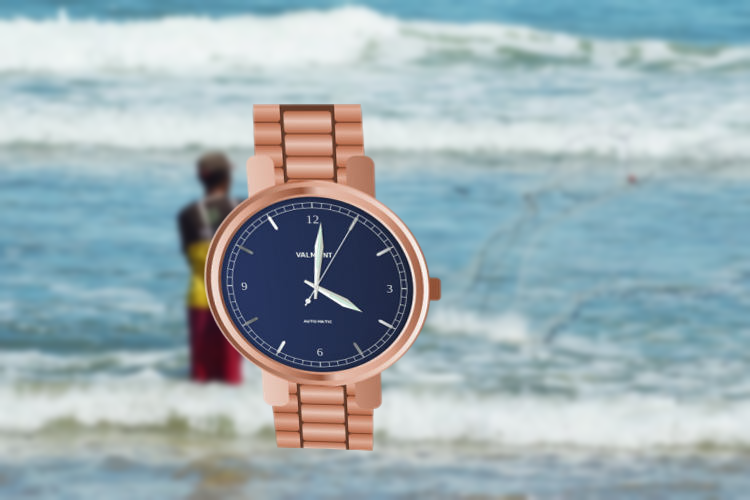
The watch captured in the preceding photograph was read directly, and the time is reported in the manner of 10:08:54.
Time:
4:01:05
